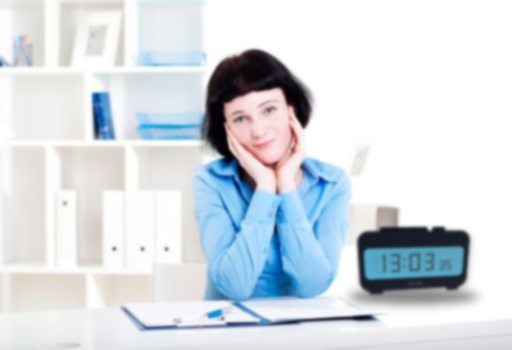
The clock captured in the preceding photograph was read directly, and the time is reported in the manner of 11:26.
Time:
13:03
